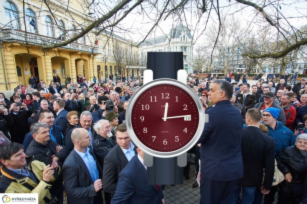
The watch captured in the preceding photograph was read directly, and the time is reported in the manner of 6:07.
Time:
12:14
